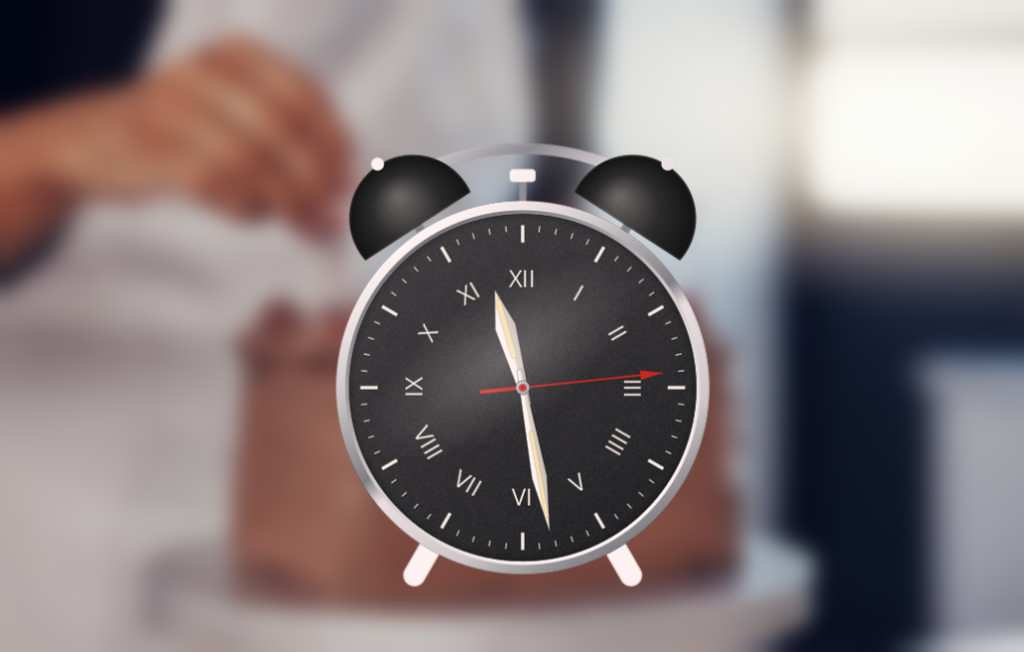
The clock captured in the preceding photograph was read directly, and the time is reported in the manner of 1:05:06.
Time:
11:28:14
